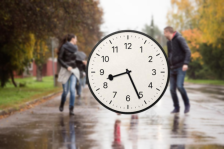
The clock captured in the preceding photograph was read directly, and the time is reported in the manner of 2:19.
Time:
8:26
